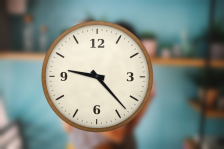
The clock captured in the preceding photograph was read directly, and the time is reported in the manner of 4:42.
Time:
9:23
